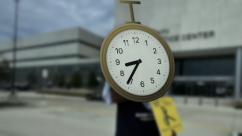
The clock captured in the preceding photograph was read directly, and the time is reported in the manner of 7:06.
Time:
8:36
